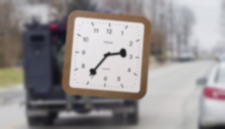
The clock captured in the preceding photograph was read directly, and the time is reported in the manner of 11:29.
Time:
2:36
